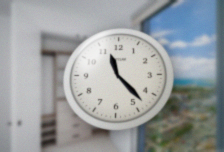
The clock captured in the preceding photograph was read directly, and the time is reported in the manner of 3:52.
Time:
11:23
